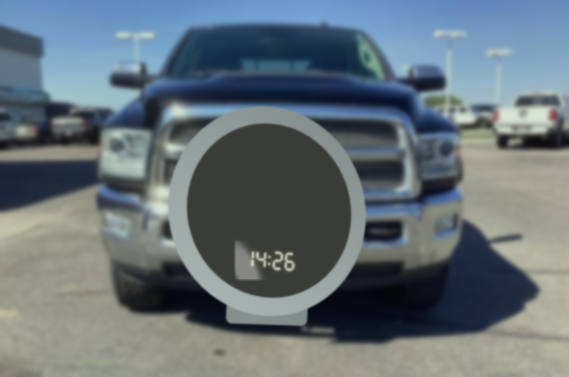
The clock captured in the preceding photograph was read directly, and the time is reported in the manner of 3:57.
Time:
14:26
